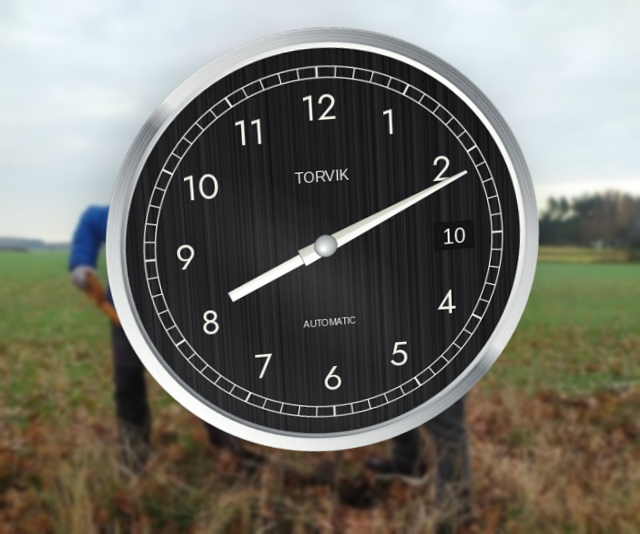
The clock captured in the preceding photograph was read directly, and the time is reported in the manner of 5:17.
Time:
8:11
